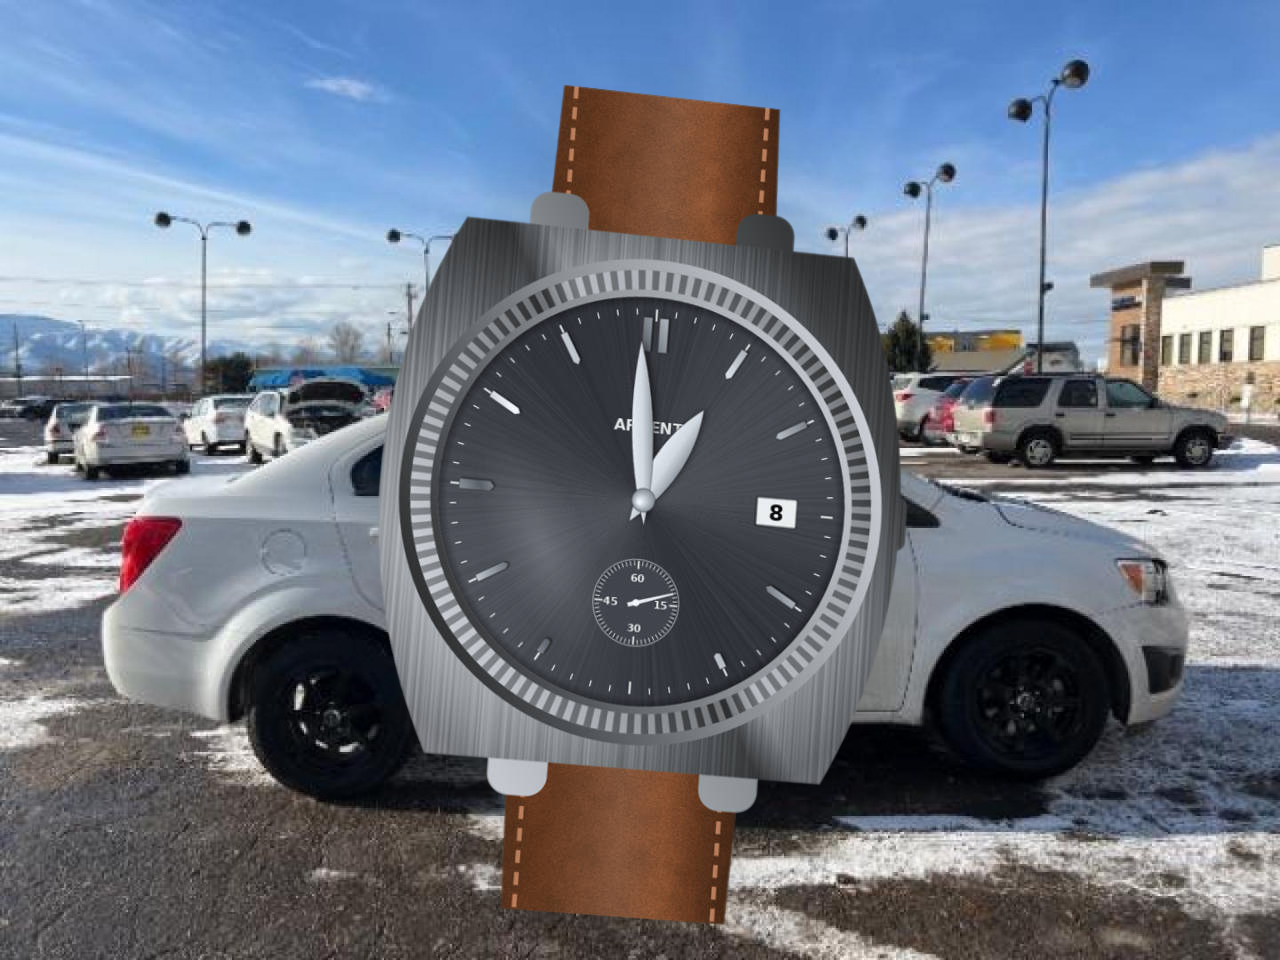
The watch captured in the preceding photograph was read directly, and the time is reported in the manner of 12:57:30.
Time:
12:59:12
